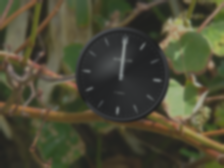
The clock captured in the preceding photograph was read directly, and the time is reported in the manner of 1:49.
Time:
12:00
